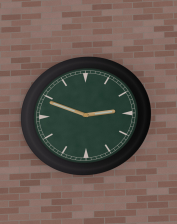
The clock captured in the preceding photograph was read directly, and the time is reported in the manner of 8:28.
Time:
2:49
